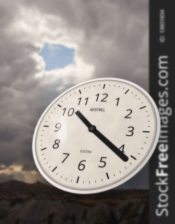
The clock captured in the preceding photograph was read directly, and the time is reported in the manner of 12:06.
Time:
10:21
